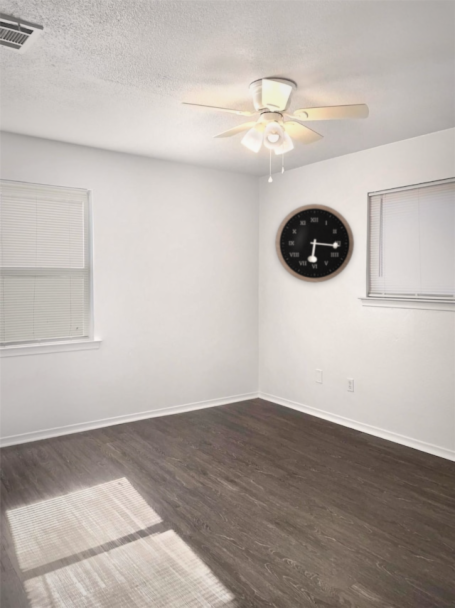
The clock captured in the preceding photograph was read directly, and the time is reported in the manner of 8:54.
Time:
6:16
